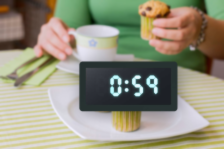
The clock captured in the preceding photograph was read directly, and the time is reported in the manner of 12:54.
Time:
0:59
